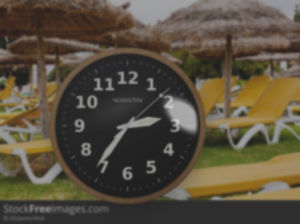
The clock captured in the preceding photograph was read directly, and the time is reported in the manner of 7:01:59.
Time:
2:36:08
